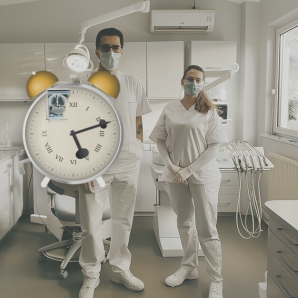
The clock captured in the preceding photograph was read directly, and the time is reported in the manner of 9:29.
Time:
5:12
